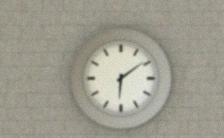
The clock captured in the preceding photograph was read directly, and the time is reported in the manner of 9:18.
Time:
6:09
